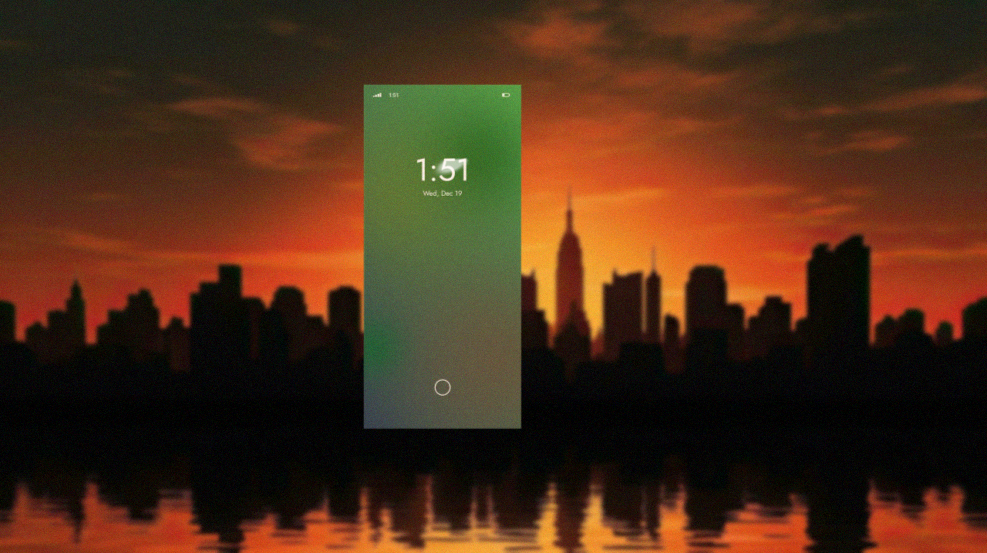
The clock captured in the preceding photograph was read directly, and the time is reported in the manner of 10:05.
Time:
1:51
